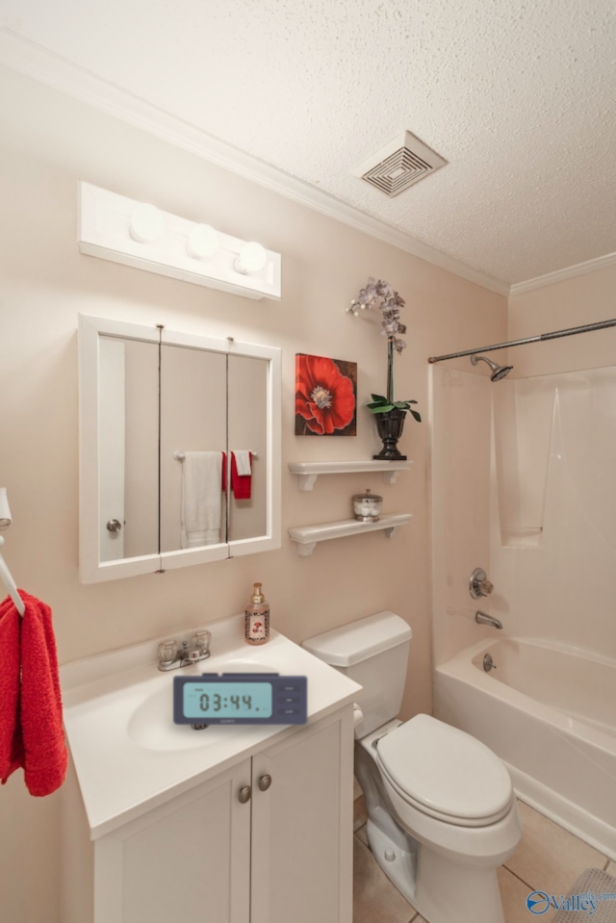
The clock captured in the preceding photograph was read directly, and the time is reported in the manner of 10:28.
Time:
3:44
